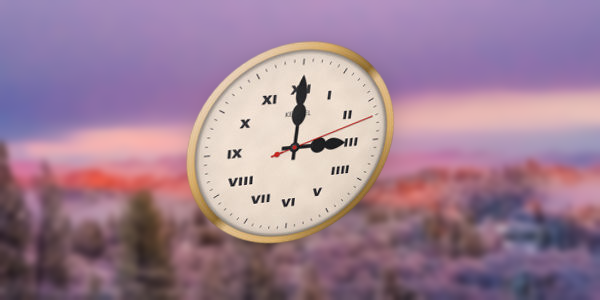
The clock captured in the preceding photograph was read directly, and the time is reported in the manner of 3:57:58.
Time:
3:00:12
